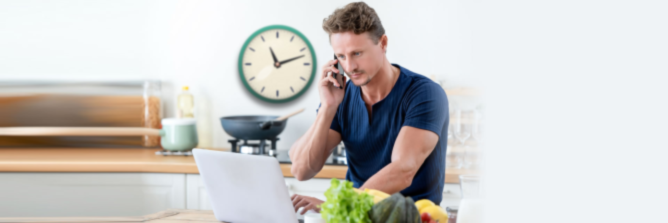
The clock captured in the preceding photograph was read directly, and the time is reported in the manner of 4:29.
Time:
11:12
